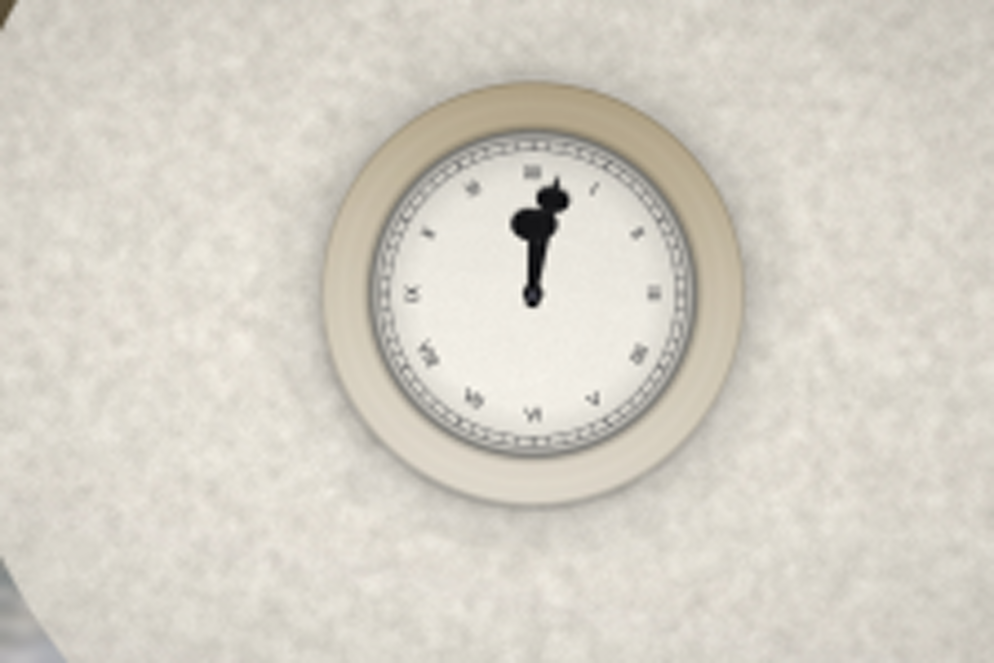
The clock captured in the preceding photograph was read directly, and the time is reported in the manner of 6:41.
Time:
12:02
